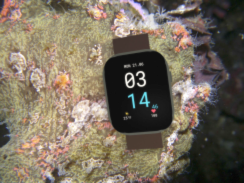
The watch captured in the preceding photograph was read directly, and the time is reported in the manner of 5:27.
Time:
3:14
